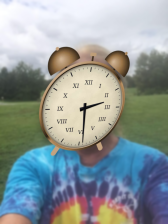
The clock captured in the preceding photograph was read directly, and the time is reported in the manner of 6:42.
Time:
2:29
